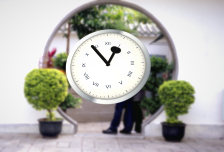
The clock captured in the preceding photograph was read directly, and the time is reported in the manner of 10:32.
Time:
12:54
